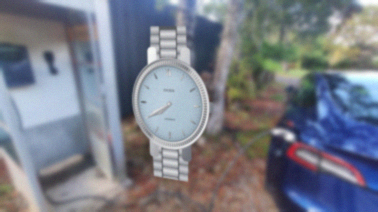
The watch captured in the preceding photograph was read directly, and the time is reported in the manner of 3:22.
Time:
7:40
